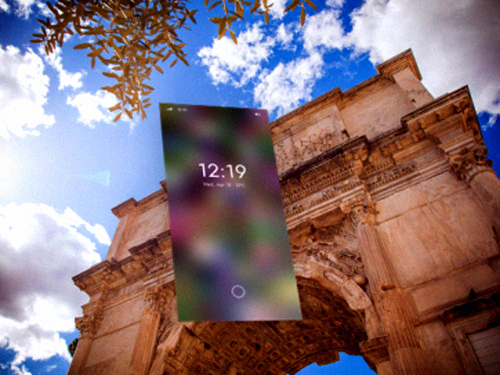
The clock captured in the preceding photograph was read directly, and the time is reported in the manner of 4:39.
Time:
12:19
